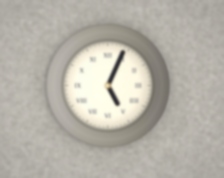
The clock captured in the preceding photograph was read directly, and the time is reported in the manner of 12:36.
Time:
5:04
